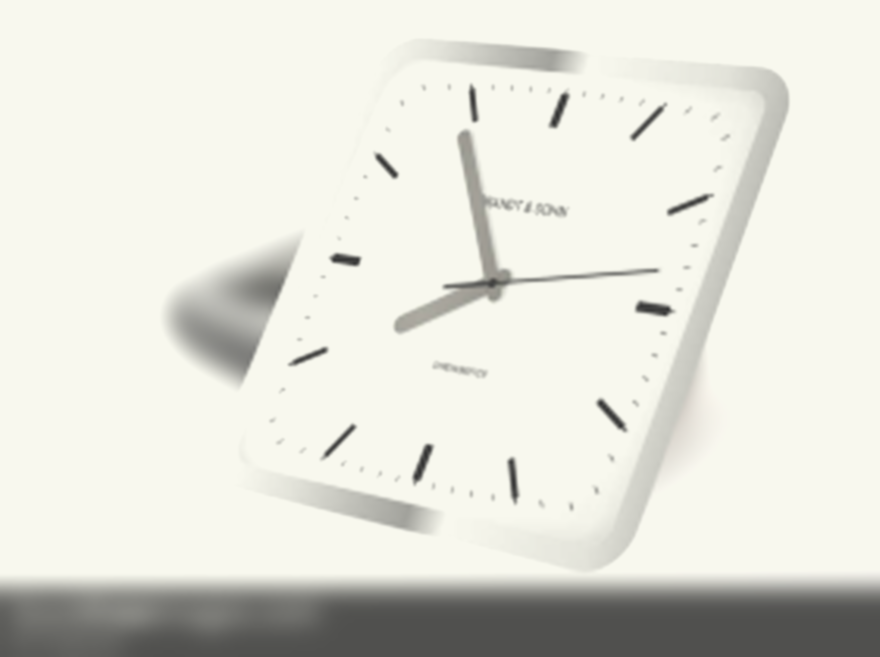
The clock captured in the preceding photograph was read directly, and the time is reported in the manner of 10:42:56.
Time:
7:54:13
